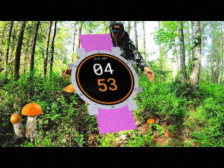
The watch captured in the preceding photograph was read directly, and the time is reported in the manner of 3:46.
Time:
4:53
